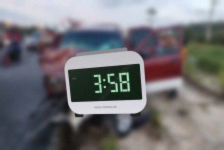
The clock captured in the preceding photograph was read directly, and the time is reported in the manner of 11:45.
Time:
3:58
